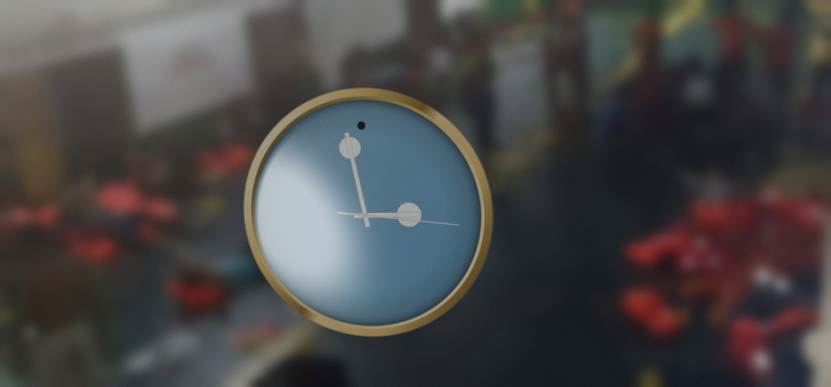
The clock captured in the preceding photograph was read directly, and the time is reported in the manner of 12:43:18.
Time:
2:58:16
